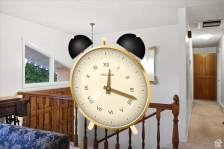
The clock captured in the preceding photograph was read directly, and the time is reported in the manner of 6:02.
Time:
12:18
